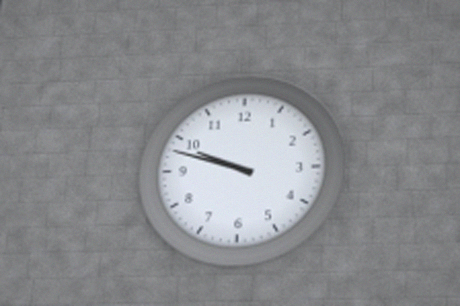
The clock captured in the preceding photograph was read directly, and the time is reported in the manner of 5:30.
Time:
9:48
